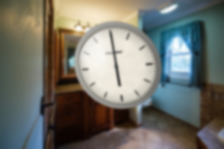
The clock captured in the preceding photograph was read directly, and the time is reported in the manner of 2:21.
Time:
6:00
